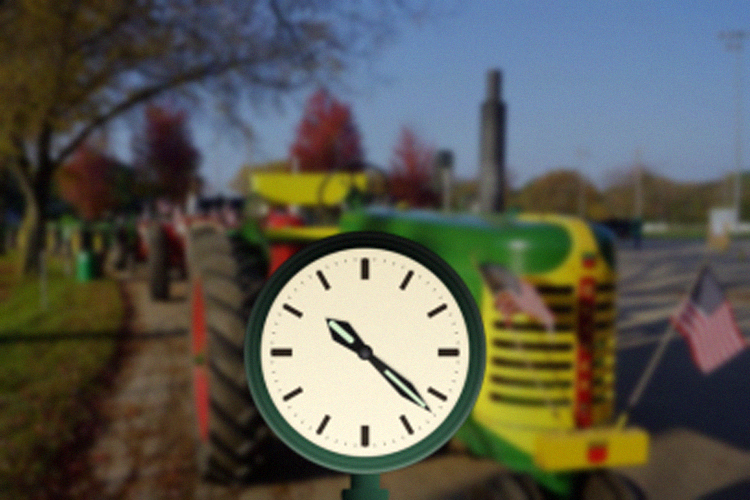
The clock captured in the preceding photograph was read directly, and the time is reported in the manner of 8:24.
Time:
10:22
